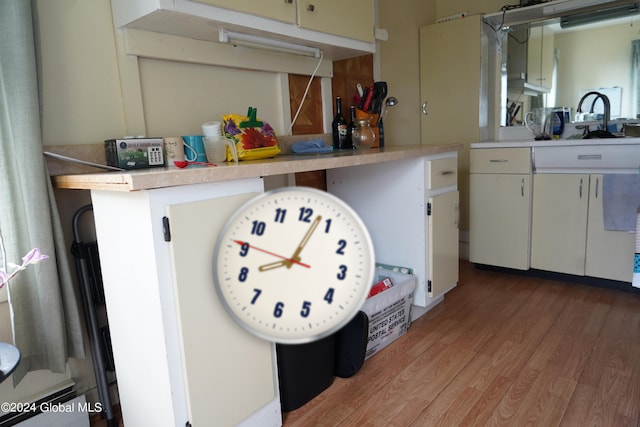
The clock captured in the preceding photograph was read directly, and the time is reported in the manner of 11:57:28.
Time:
8:02:46
